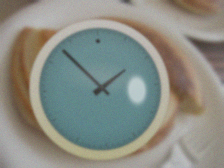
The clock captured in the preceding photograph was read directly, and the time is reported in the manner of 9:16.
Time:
1:53
